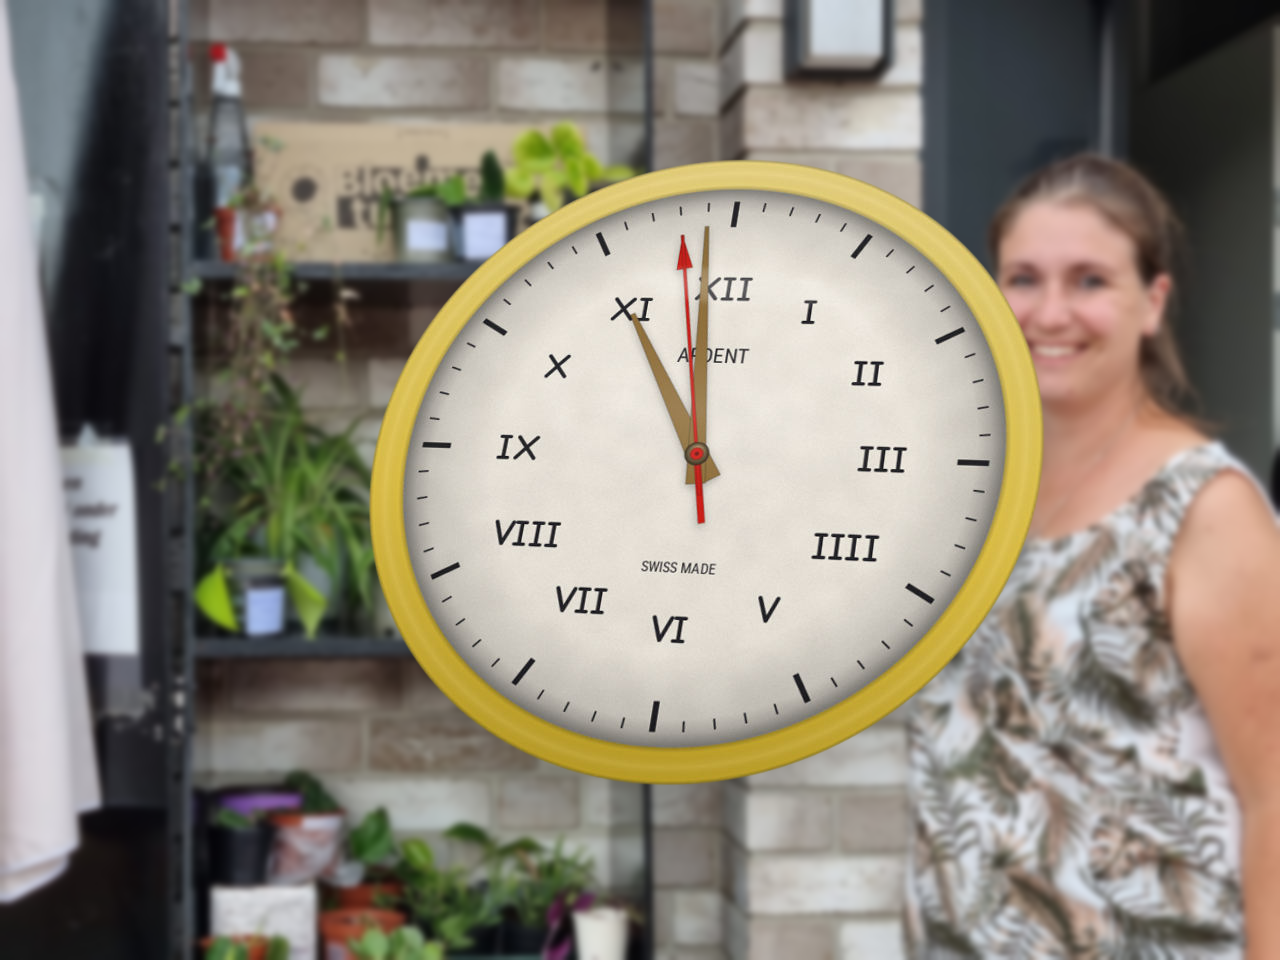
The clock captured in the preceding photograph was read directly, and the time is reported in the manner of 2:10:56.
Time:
10:58:58
